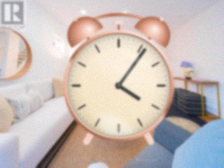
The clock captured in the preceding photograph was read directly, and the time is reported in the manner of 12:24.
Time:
4:06
